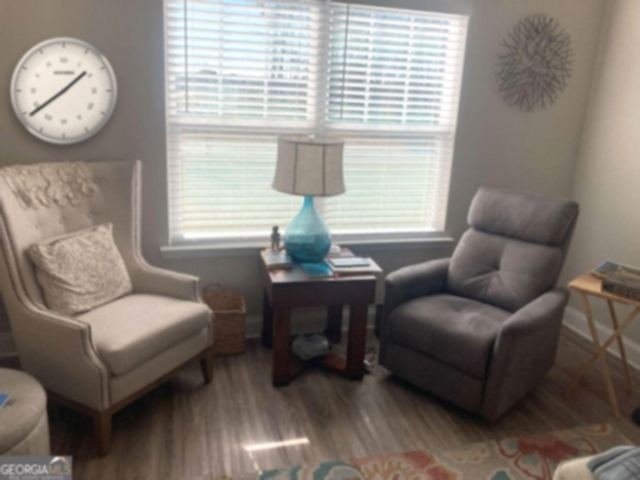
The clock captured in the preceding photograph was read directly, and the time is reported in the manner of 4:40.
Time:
1:39
